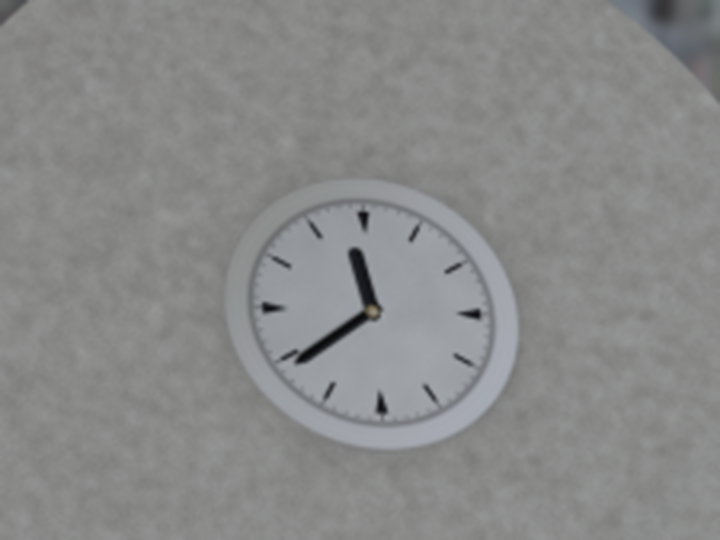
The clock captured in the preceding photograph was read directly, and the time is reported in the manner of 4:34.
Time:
11:39
